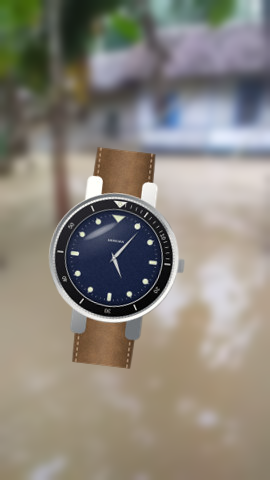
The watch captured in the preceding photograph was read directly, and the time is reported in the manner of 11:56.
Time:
5:06
